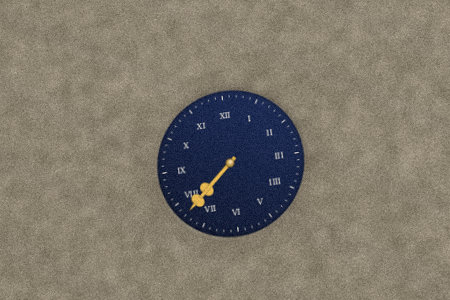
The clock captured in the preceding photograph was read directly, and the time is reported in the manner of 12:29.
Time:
7:38
